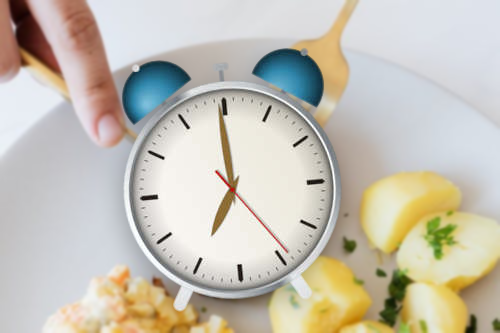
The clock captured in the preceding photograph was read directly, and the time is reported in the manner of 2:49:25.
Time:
6:59:24
